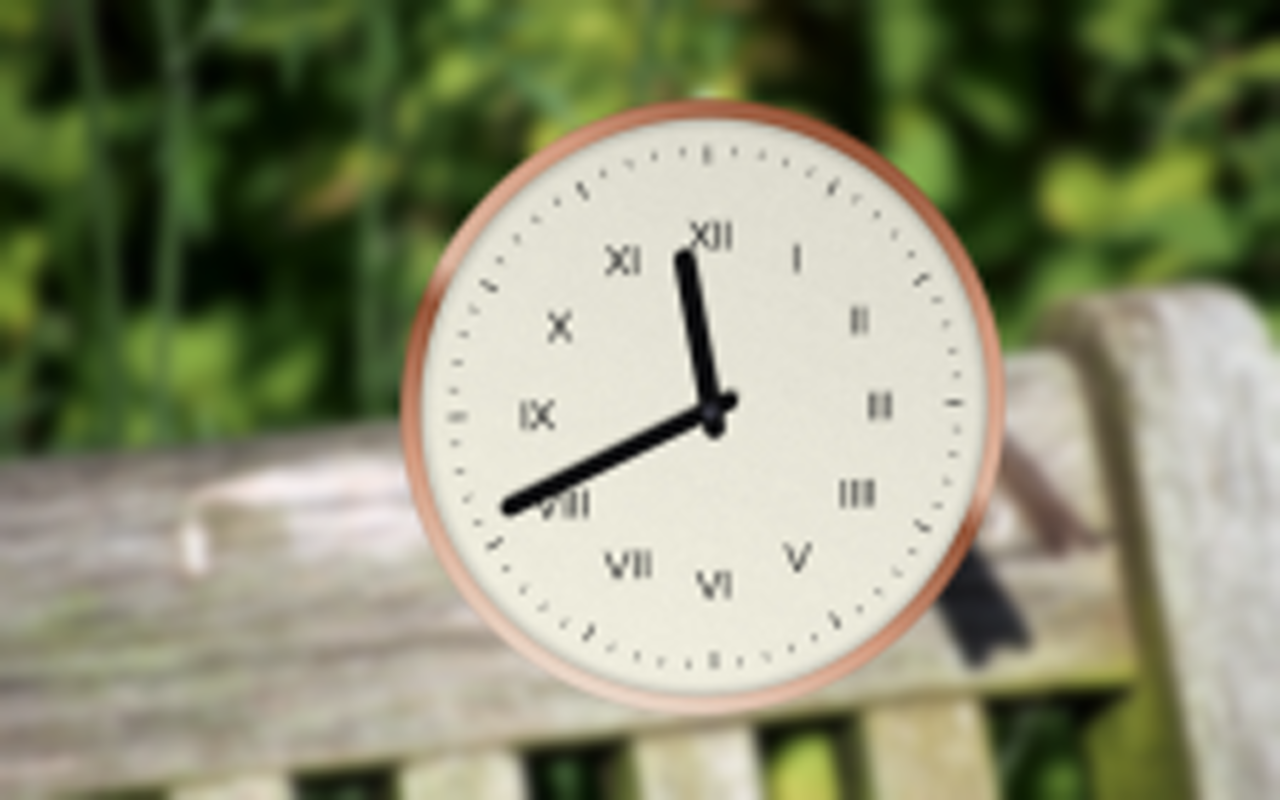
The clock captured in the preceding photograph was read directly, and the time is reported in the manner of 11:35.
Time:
11:41
